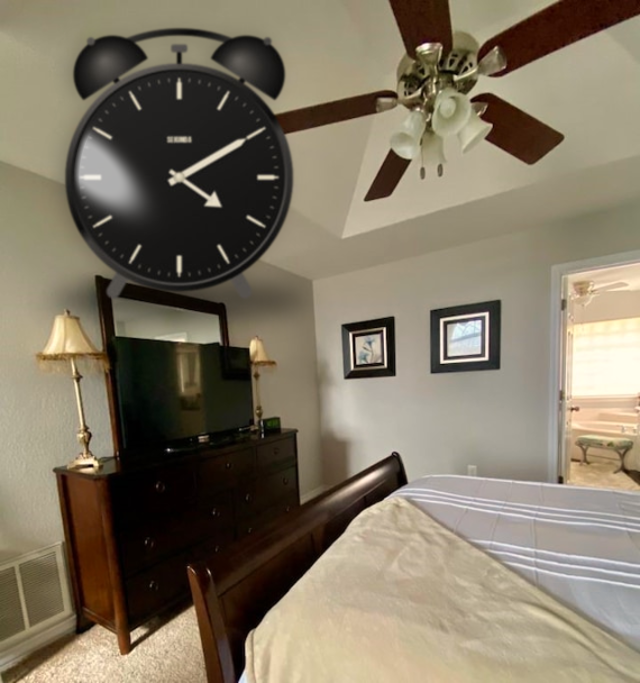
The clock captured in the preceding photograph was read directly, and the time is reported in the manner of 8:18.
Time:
4:10
